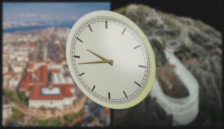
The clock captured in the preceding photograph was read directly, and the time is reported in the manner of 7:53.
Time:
9:43
